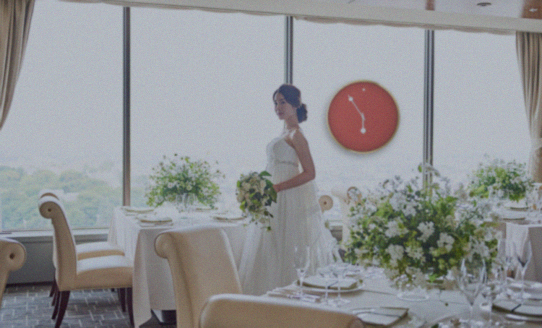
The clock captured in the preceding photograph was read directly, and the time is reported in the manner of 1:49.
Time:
5:54
